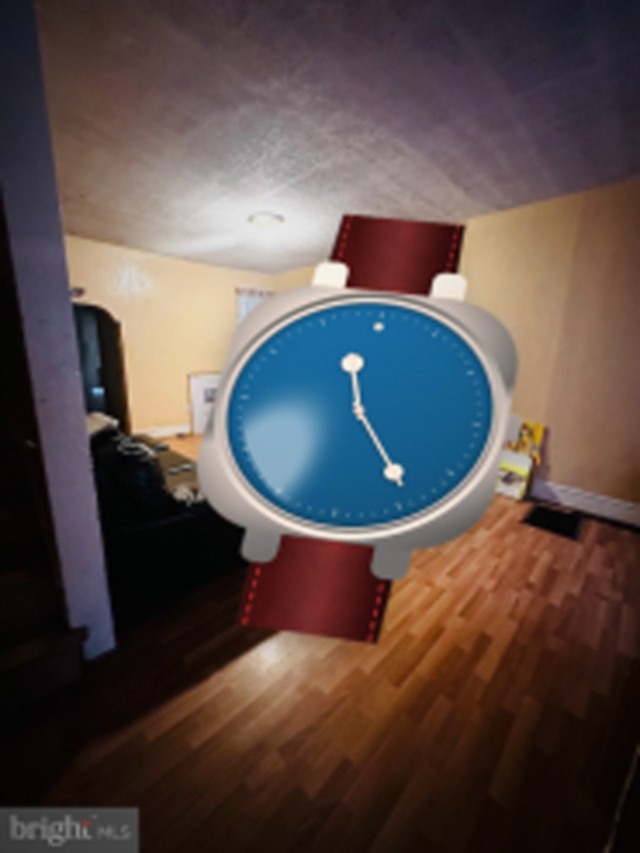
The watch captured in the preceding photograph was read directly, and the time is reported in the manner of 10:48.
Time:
11:24
